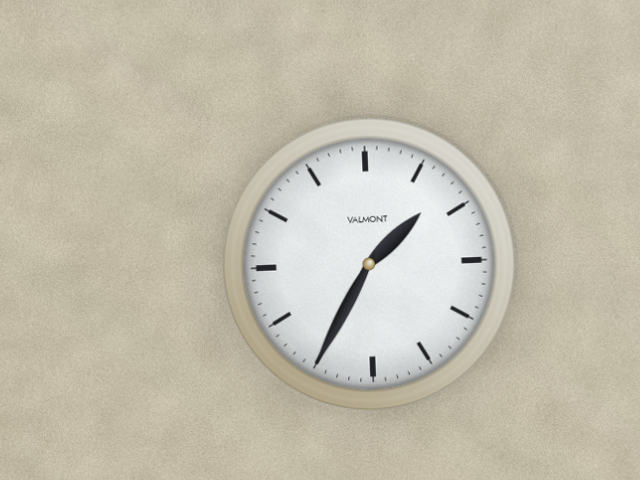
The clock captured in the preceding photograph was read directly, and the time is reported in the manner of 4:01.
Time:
1:35
